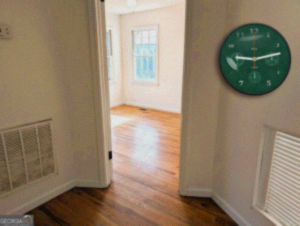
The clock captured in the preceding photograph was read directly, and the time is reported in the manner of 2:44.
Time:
9:13
